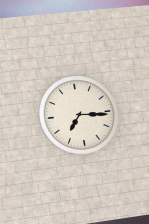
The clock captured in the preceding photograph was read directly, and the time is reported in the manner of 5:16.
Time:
7:16
